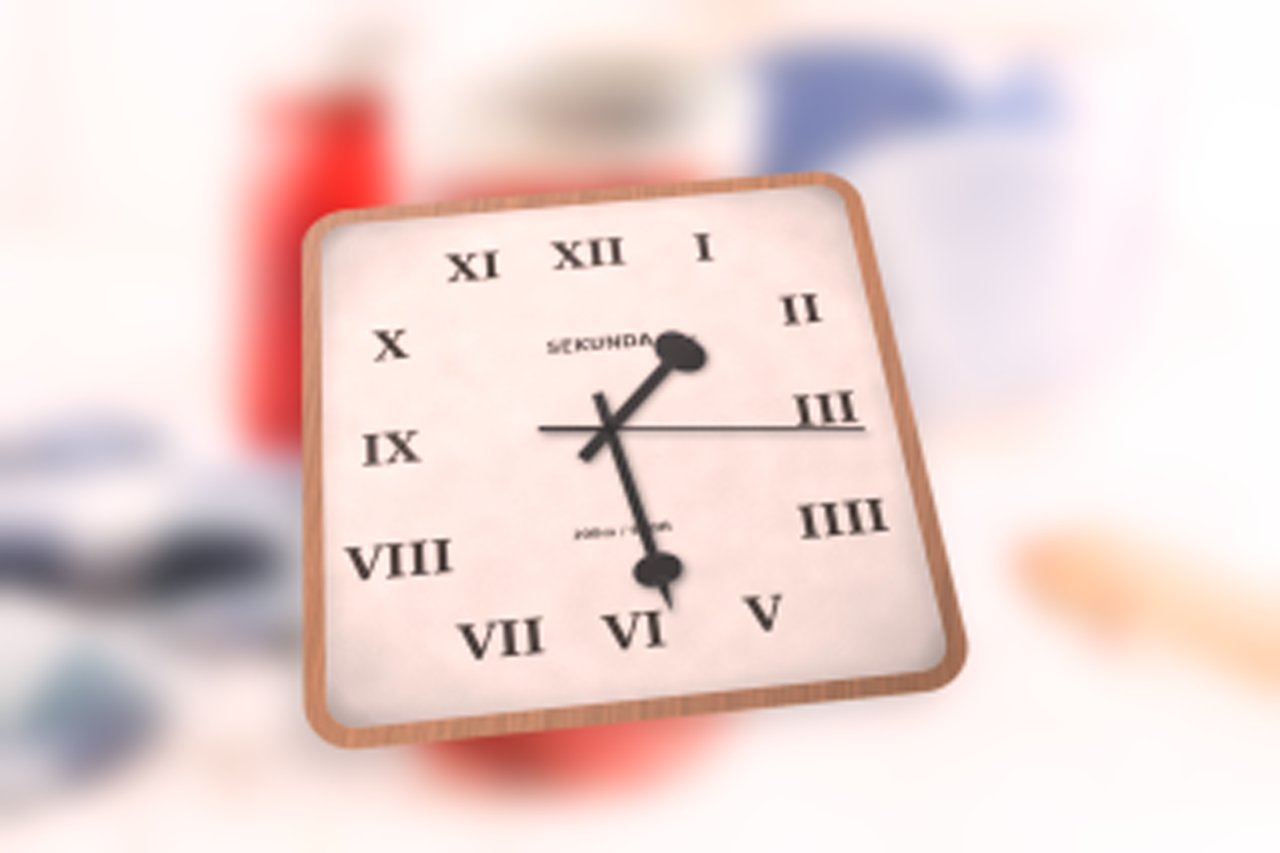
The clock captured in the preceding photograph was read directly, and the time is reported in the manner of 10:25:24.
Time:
1:28:16
